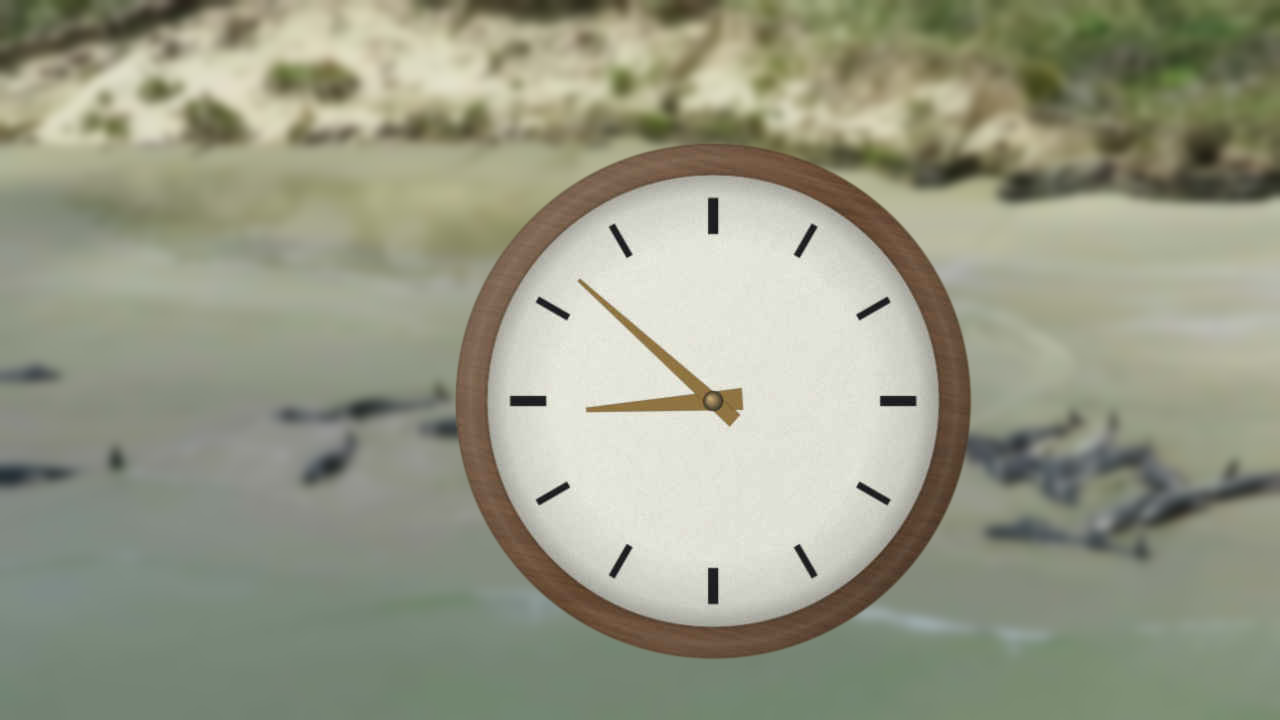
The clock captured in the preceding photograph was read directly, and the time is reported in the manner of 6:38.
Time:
8:52
